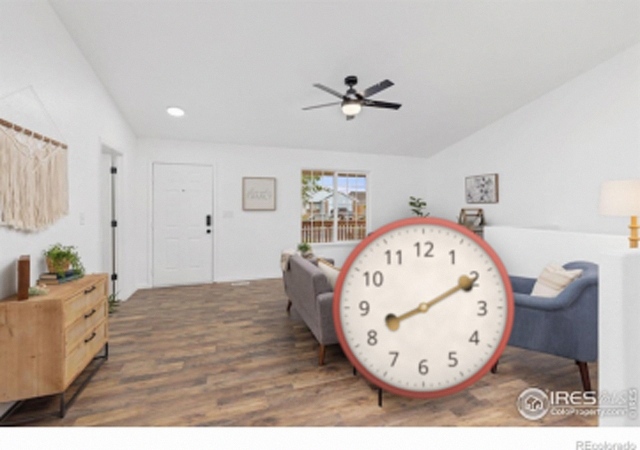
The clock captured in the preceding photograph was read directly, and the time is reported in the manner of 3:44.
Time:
8:10
